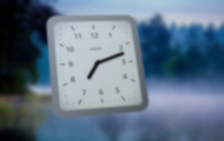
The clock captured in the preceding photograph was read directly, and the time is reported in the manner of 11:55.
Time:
7:12
